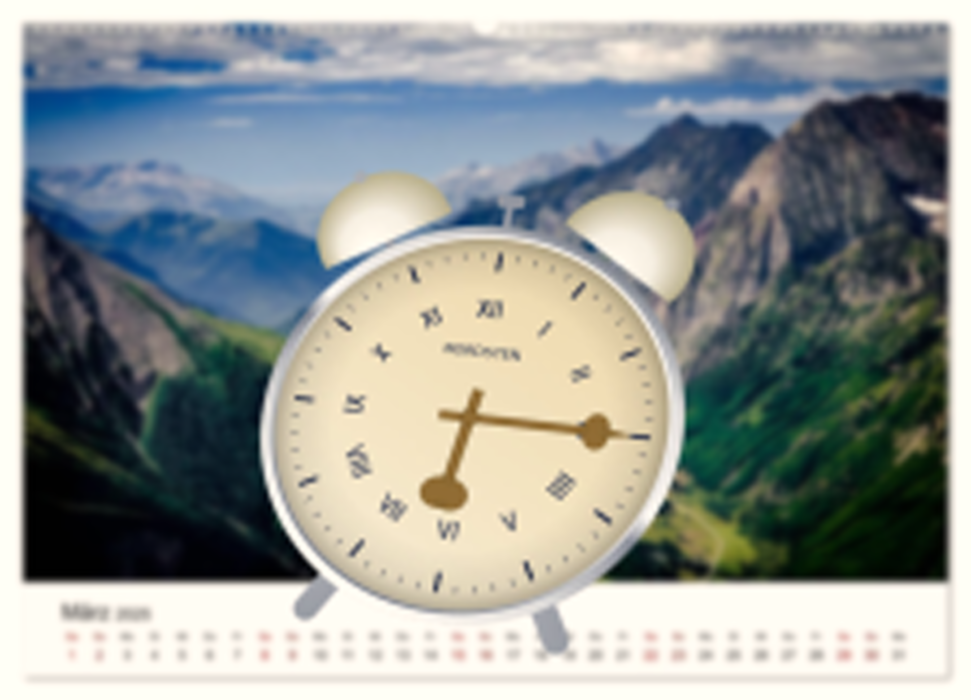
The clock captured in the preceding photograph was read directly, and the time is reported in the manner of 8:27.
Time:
6:15
